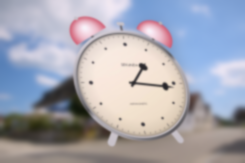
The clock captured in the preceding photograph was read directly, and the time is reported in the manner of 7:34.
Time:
1:16
